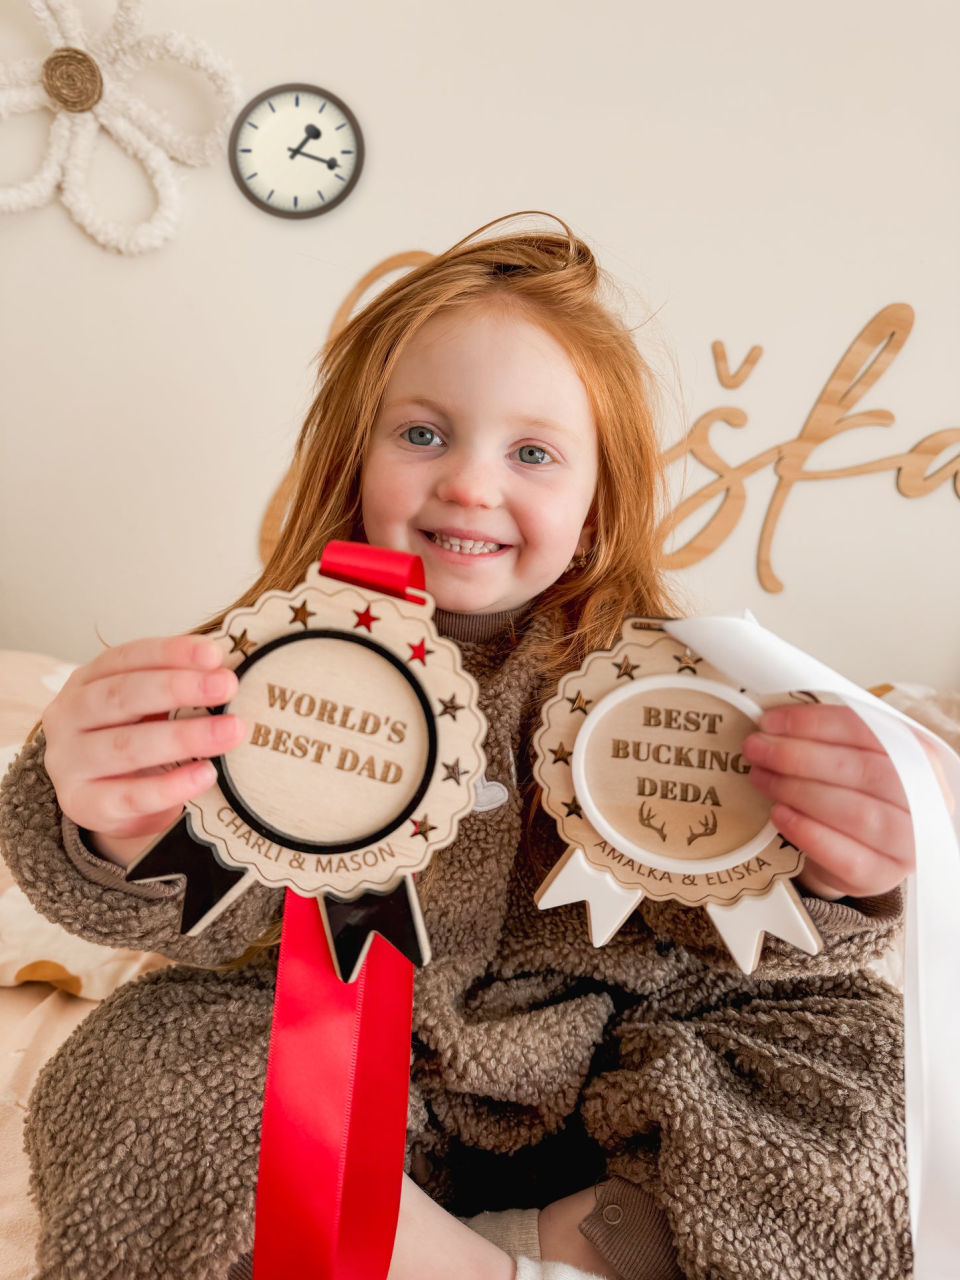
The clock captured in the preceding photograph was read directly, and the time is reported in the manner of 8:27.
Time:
1:18
